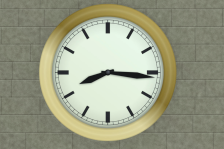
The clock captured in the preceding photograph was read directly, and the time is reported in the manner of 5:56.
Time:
8:16
